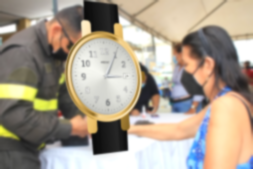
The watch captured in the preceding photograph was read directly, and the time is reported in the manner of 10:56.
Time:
3:05
